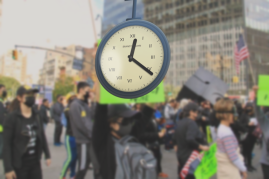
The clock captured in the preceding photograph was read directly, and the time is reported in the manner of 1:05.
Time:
12:21
